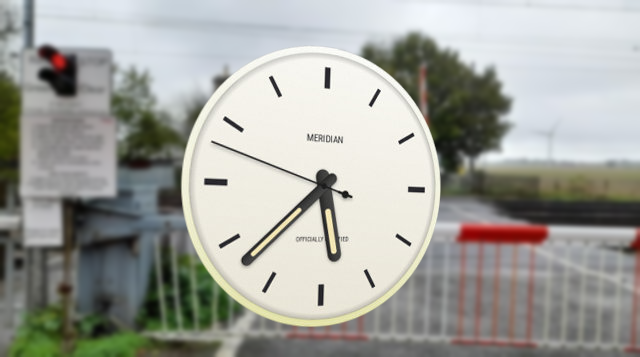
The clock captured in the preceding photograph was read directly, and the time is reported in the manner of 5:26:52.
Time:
5:37:48
